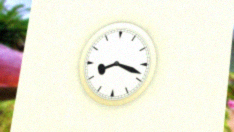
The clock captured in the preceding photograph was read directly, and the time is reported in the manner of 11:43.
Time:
8:18
